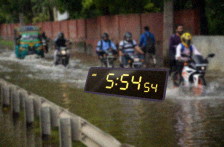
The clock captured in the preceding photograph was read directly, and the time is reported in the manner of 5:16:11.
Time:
5:54:54
